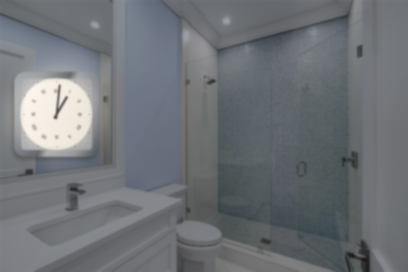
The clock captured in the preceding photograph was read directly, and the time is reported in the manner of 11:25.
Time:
1:01
